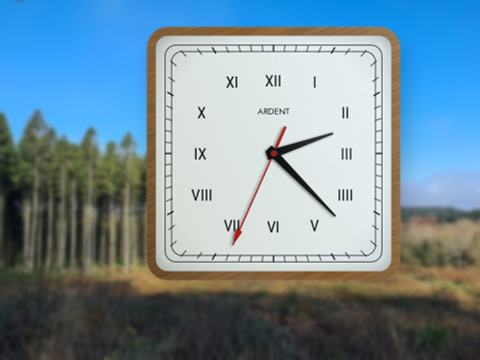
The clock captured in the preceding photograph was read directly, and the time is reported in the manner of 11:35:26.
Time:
2:22:34
